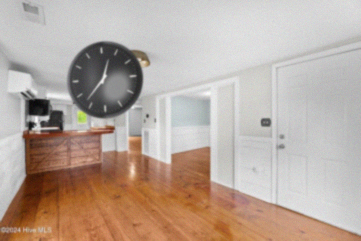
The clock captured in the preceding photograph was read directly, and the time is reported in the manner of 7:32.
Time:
12:37
